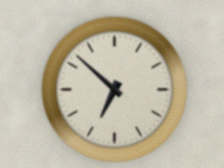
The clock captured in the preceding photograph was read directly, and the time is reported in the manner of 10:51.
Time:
6:52
